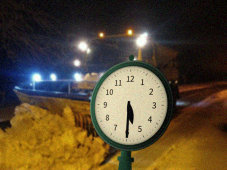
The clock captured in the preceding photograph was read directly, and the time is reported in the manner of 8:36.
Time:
5:30
